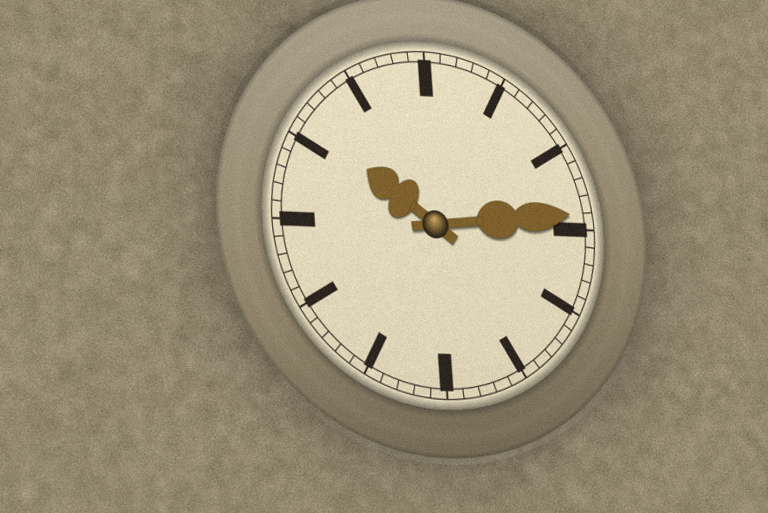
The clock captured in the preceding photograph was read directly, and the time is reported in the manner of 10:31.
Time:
10:14
